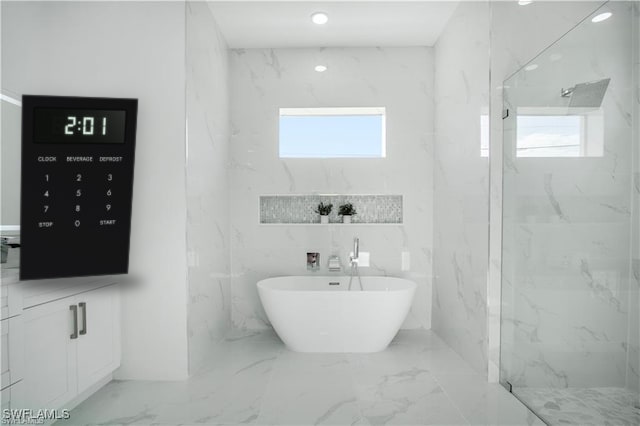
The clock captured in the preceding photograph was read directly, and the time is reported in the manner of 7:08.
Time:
2:01
